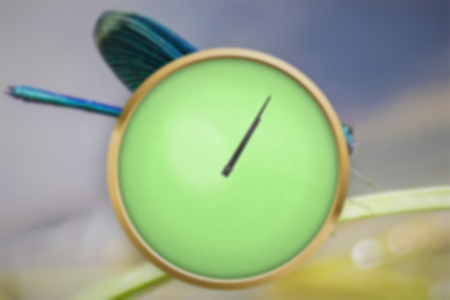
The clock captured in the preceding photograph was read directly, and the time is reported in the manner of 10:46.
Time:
1:05
